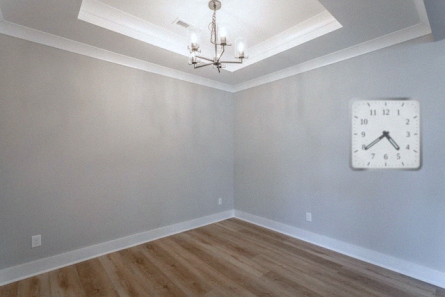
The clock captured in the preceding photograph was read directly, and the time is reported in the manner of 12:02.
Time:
4:39
